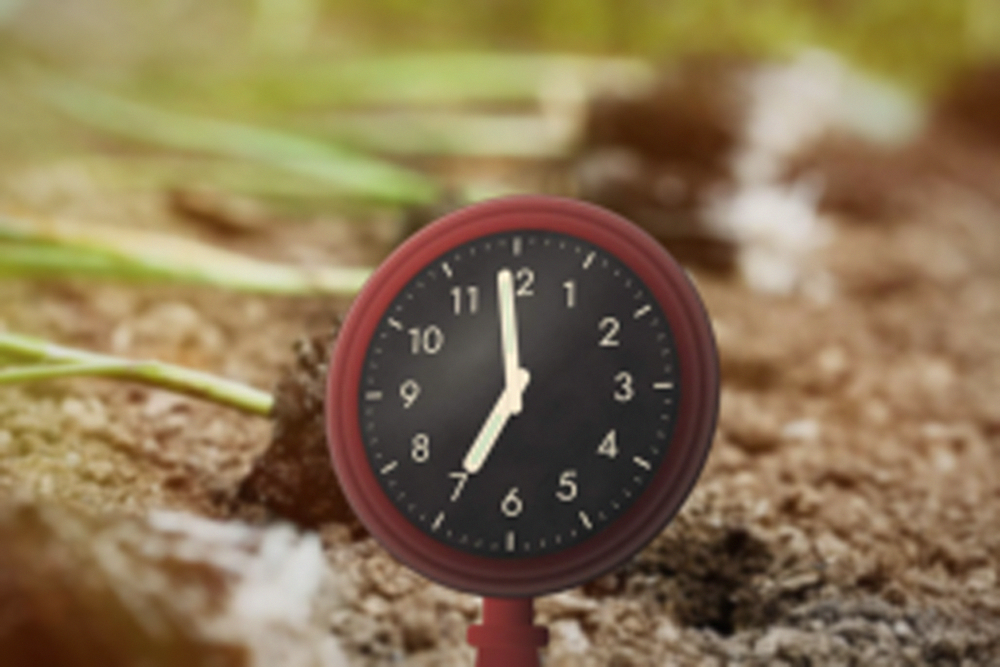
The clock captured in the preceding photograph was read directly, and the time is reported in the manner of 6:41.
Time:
6:59
